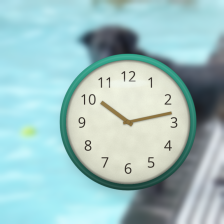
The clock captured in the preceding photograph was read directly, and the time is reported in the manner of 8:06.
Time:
10:13
